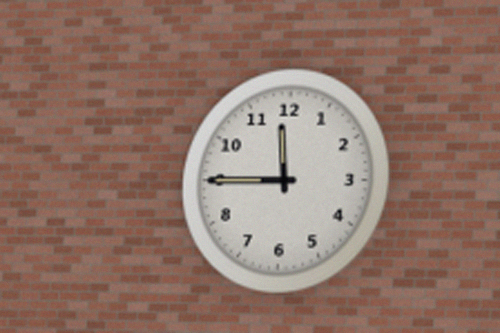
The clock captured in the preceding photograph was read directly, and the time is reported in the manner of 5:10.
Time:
11:45
